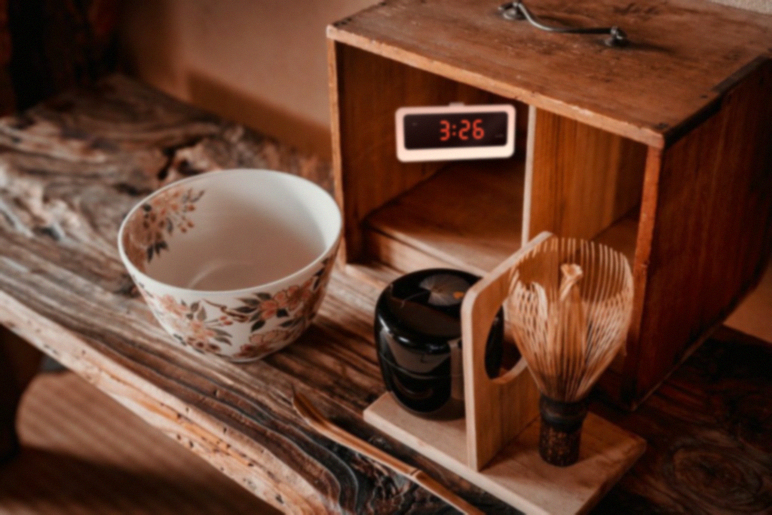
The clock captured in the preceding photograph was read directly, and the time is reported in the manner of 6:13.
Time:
3:26
